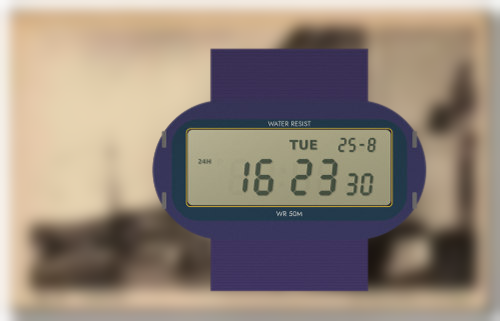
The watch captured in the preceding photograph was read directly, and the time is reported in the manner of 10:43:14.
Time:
16:23:30
